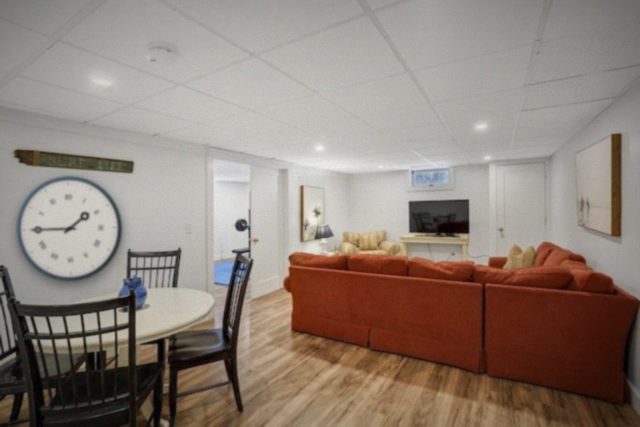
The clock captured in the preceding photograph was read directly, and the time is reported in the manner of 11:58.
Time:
1:45
